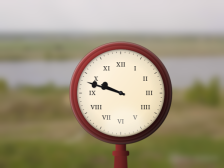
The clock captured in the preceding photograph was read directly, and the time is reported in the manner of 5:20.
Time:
9:48
